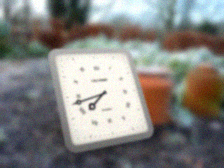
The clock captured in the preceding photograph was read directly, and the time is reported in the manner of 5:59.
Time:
7:43
